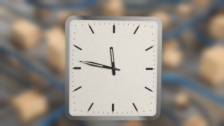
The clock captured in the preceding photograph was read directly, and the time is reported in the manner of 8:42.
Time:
11:47
